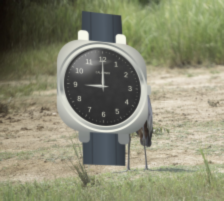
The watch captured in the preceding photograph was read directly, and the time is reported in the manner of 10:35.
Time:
9:00
